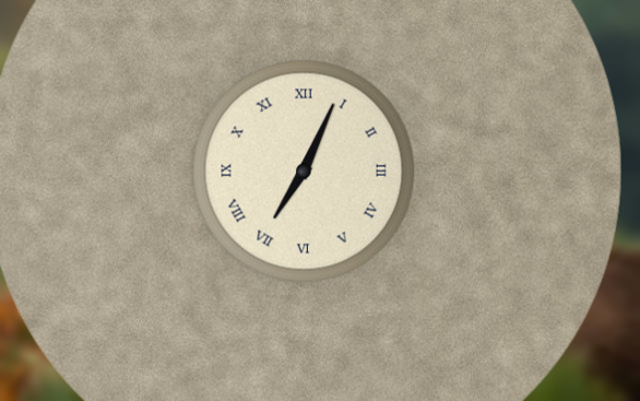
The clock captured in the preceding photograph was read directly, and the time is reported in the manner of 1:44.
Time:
7:04
